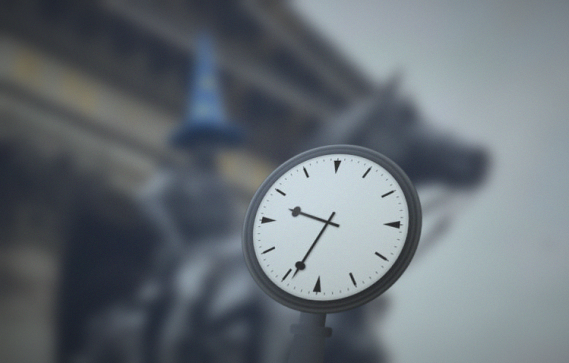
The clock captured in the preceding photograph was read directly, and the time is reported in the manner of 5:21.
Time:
9:34
